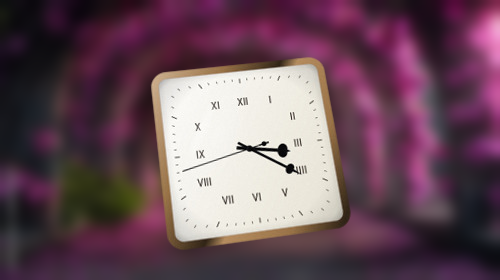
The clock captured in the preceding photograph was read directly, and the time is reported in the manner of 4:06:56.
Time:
3:20:43
